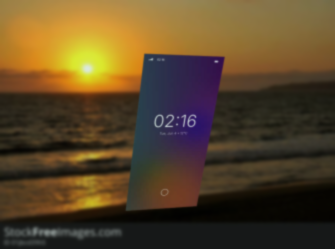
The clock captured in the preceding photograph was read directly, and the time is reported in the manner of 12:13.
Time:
2:16
